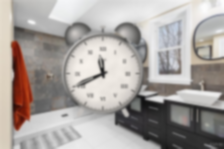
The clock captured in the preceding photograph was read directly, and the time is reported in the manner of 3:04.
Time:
11:41
